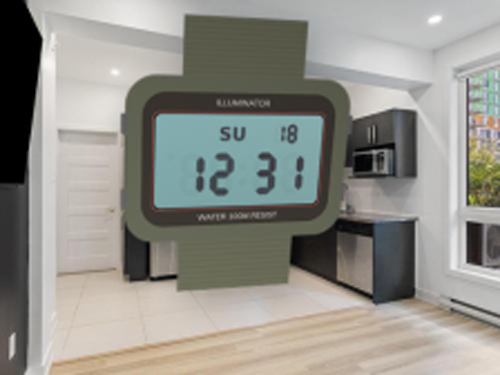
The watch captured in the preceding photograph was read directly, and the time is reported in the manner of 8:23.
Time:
12:31
